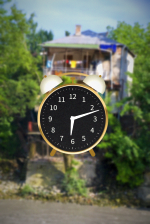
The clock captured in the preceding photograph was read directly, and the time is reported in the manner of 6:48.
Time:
6:12
